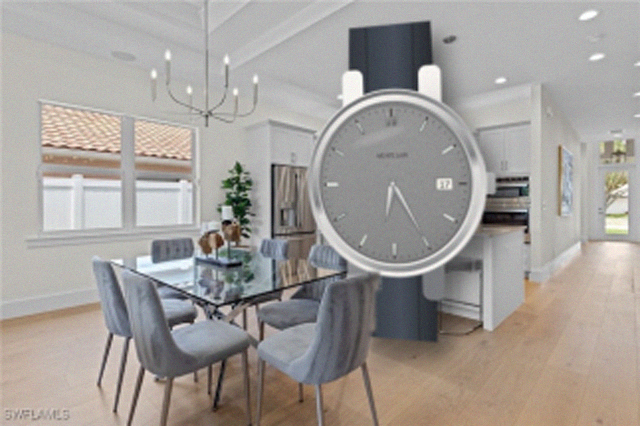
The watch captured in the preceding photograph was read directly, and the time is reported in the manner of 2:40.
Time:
6:25
